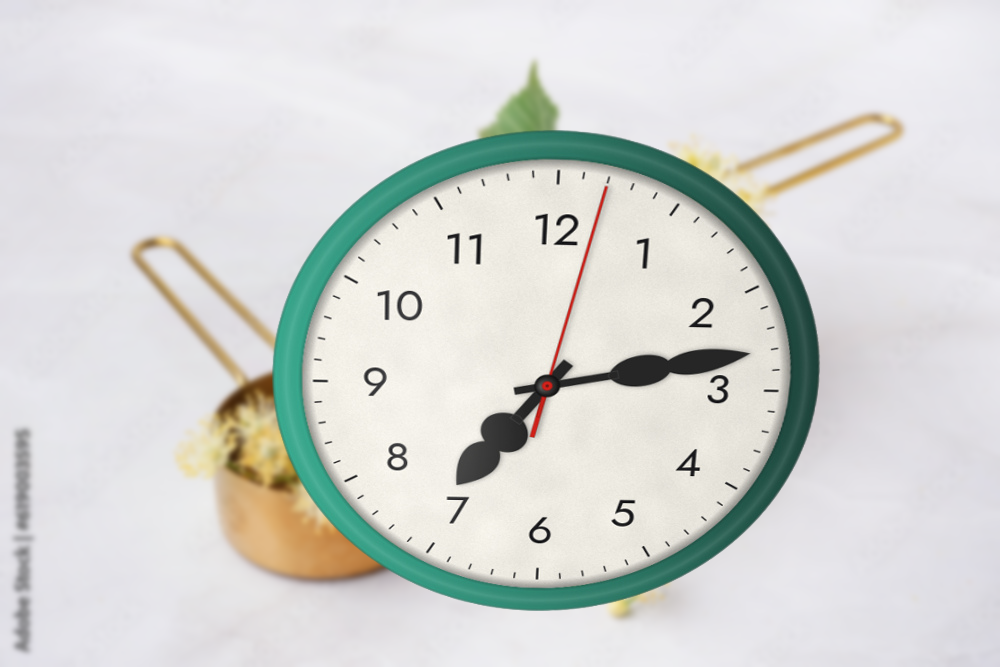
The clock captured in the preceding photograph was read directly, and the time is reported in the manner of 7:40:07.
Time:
7:13:02
